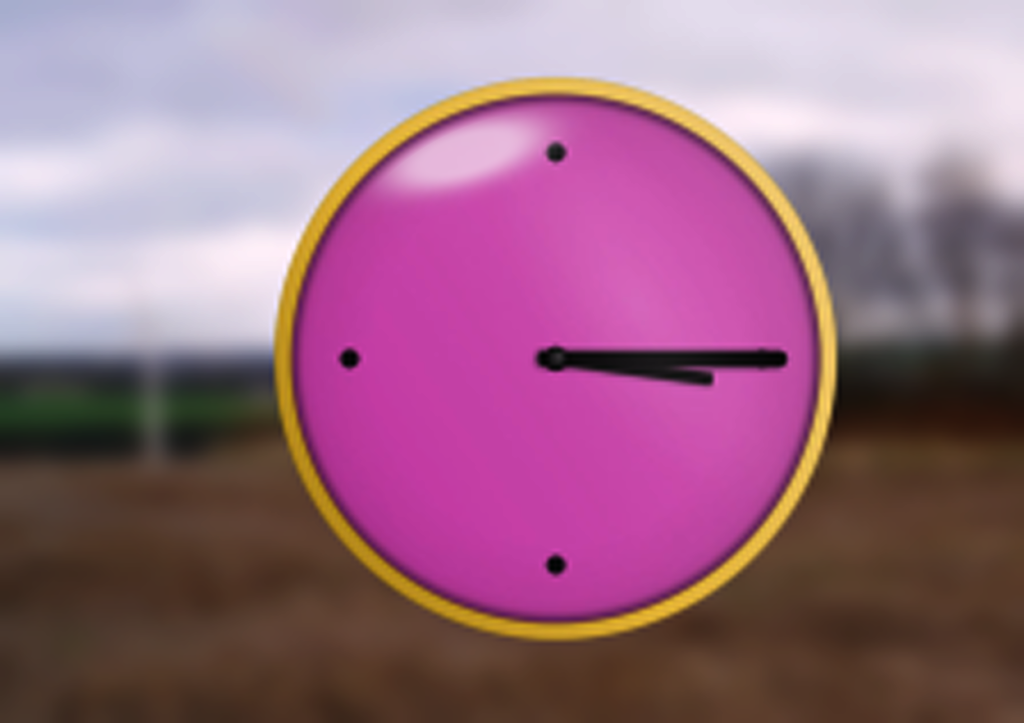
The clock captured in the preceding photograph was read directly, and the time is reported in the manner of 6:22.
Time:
3:15
